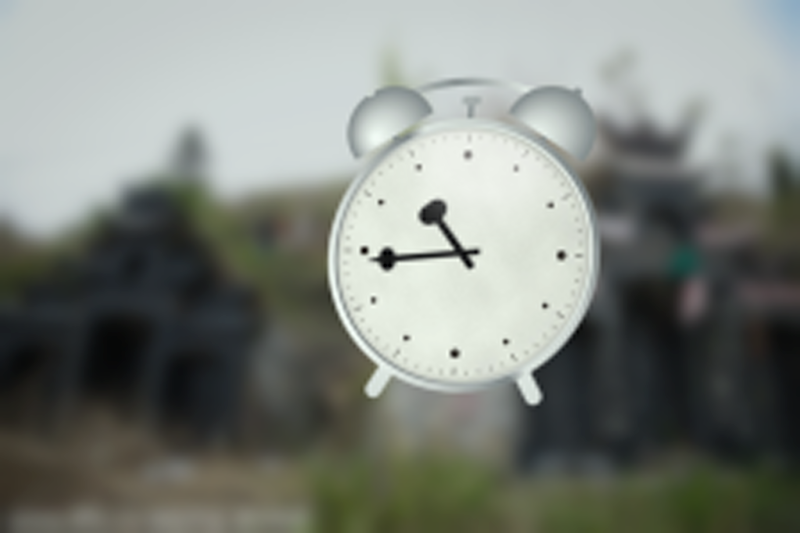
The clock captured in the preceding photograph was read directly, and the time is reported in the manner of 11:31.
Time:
10:44
